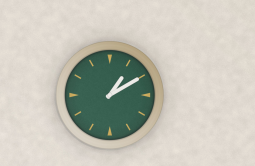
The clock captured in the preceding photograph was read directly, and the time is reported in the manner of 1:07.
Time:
1:10
